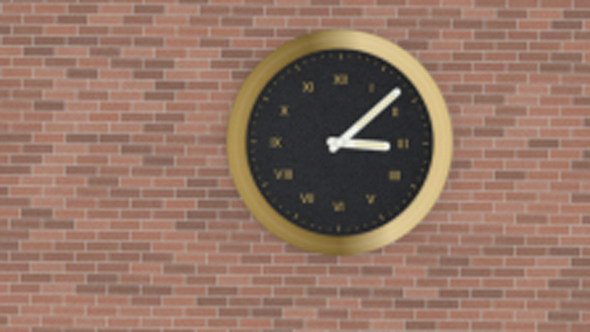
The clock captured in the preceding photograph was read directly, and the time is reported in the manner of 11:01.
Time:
3:08
